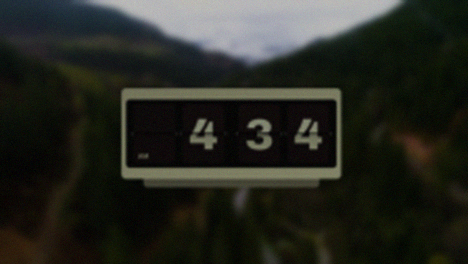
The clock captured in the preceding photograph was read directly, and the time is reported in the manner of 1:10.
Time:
4:34
